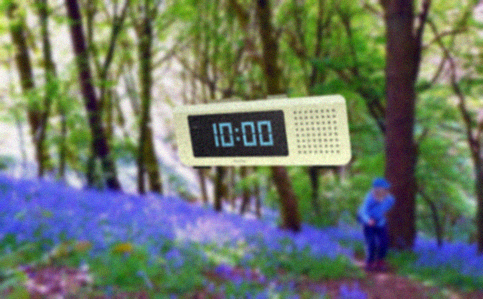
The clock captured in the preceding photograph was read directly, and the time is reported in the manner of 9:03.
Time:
10:00
